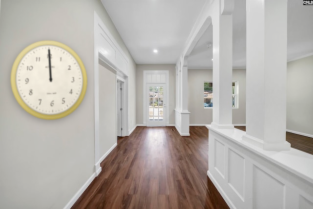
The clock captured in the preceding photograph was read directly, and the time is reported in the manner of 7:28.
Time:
12:00
